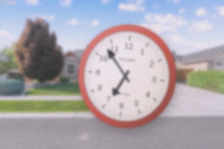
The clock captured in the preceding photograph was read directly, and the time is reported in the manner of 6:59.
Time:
6:53
